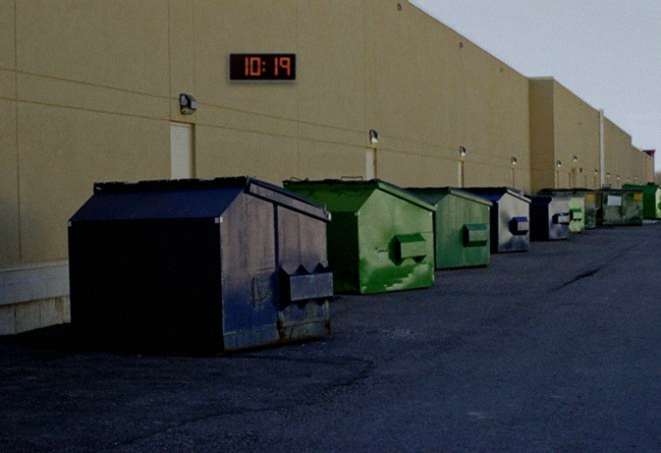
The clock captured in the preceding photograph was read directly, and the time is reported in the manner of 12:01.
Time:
10:19
